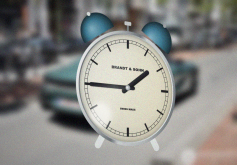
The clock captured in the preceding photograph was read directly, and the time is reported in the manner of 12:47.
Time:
1:45
